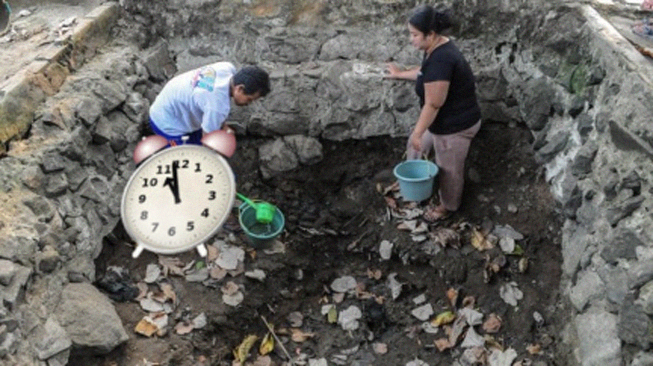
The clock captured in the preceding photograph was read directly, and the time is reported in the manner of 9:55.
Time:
10:58
